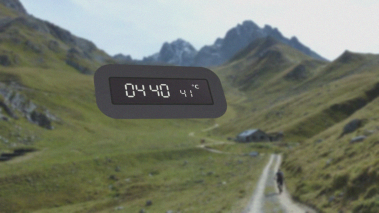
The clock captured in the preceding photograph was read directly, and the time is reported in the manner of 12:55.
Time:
4:40
